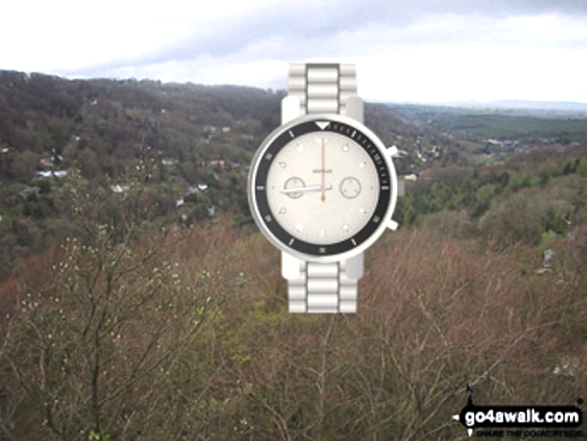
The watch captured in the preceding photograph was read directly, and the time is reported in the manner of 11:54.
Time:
8:44
